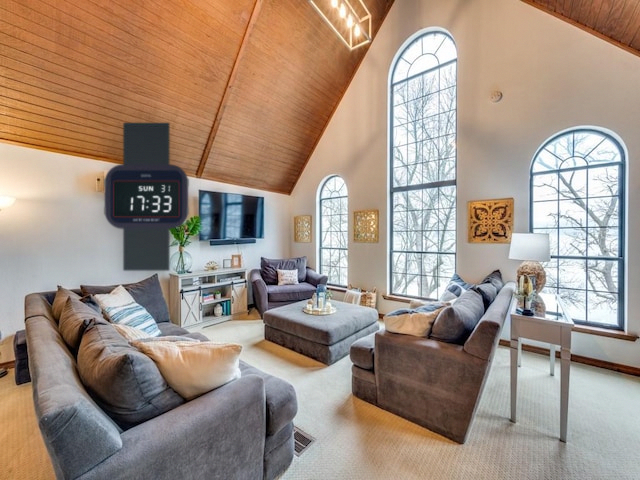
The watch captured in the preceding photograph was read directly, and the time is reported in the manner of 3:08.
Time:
17:33
